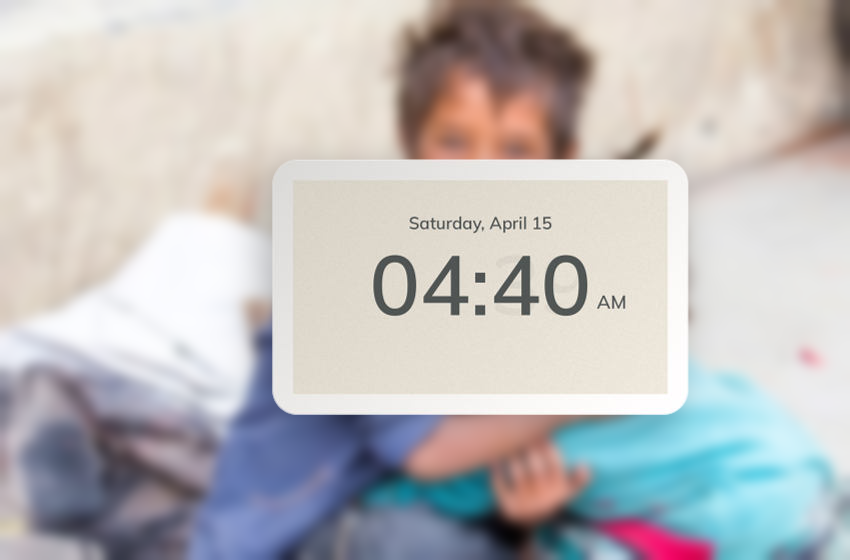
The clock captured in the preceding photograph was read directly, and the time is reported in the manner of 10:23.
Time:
4:40
